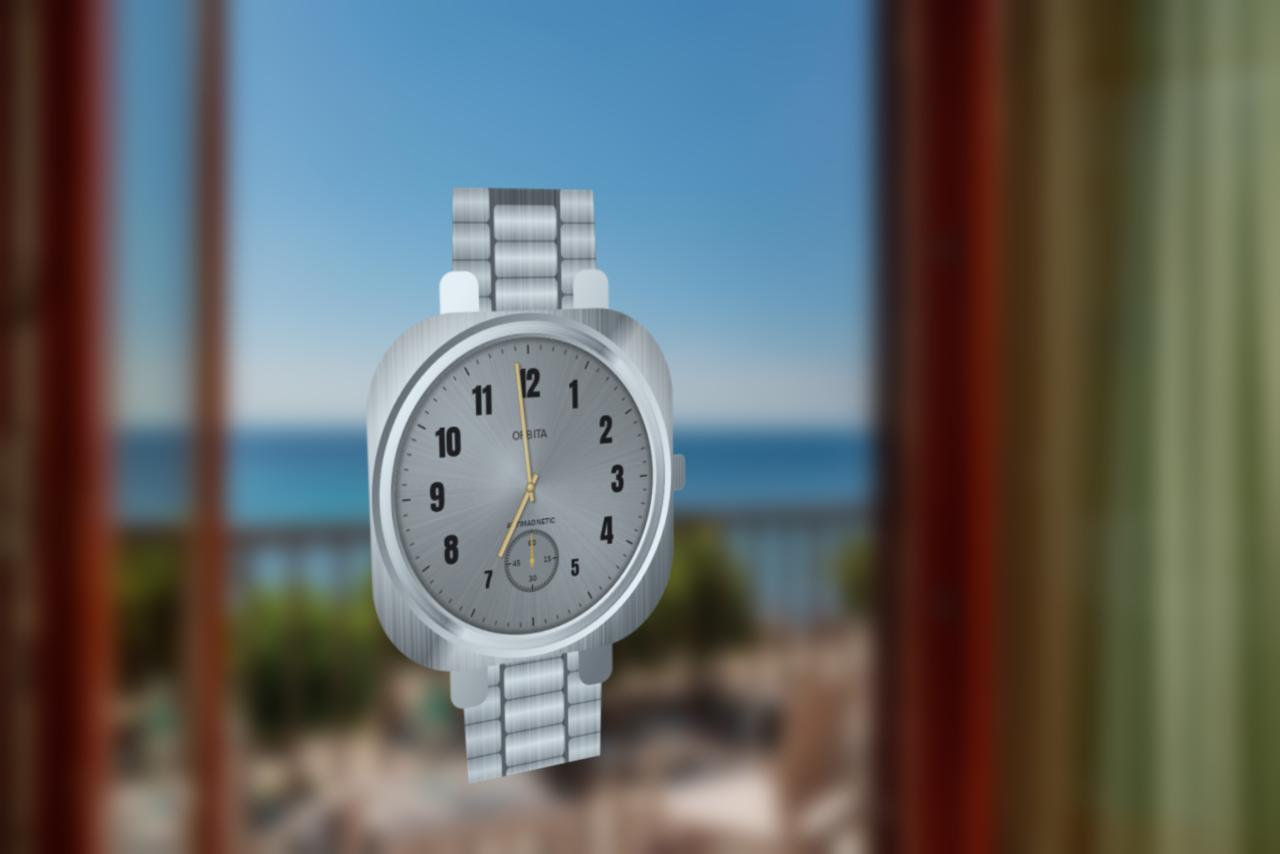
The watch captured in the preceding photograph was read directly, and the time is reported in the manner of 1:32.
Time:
6:59
